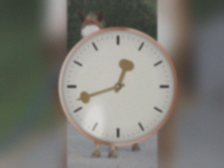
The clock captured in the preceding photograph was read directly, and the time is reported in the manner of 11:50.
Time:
12:42
